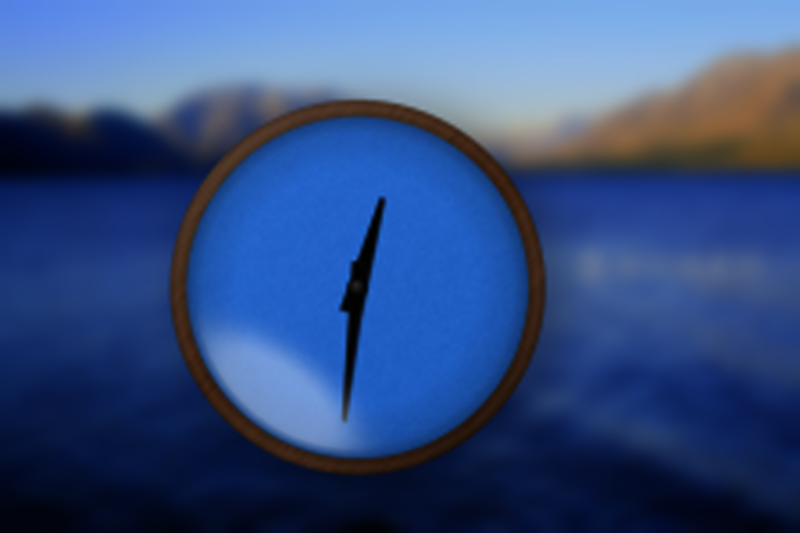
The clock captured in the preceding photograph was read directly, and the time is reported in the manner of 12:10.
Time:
12:31
